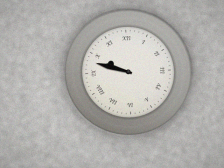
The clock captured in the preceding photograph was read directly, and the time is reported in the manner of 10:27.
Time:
9:48
